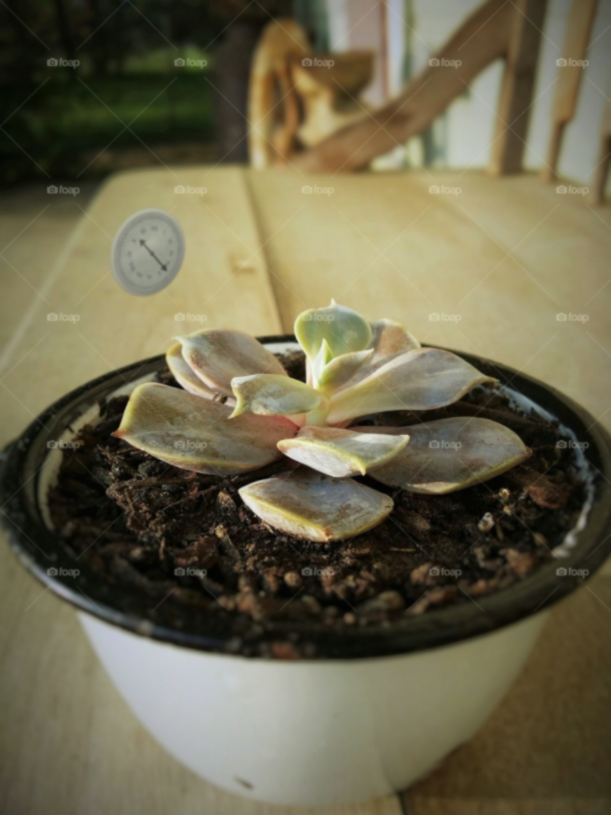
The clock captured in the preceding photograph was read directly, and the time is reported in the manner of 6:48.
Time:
10:22
